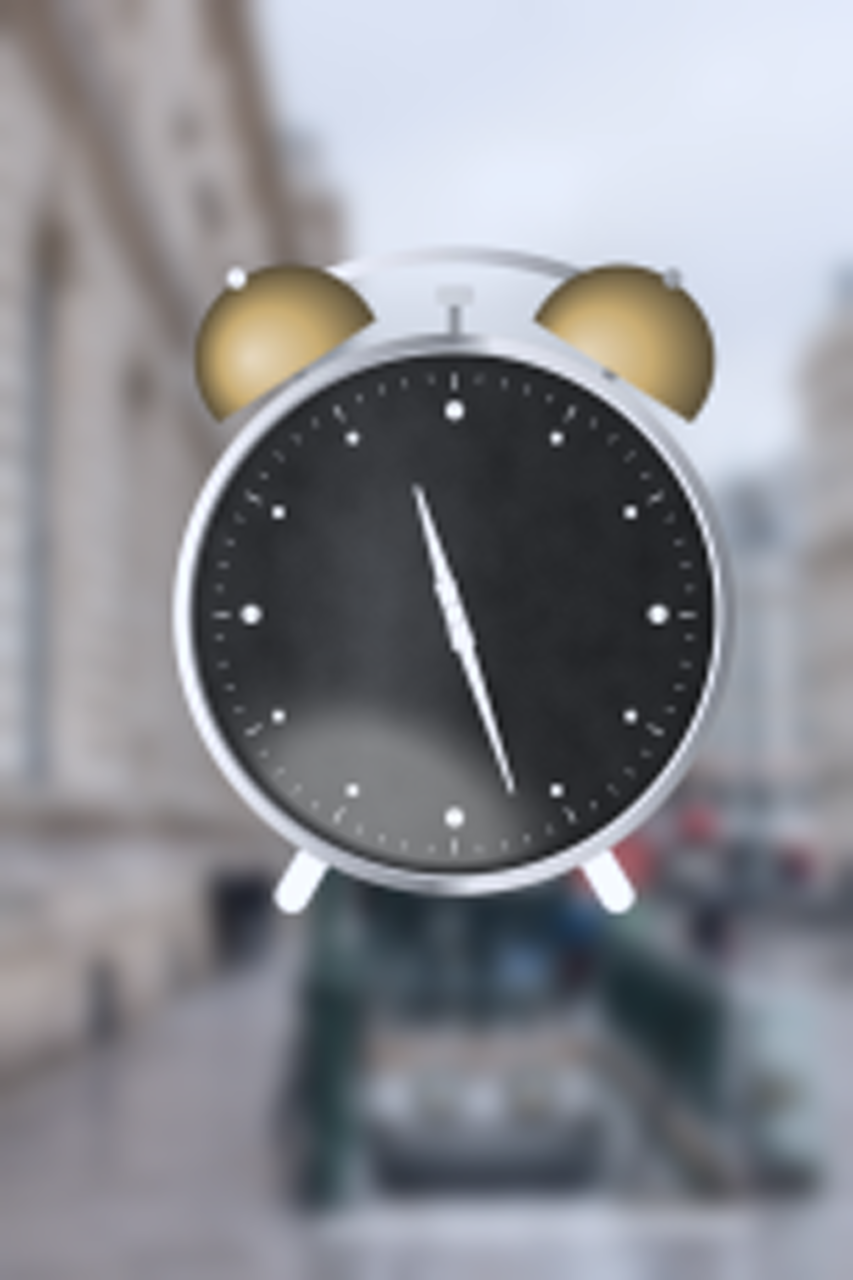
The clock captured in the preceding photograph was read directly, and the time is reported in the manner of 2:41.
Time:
11:27
